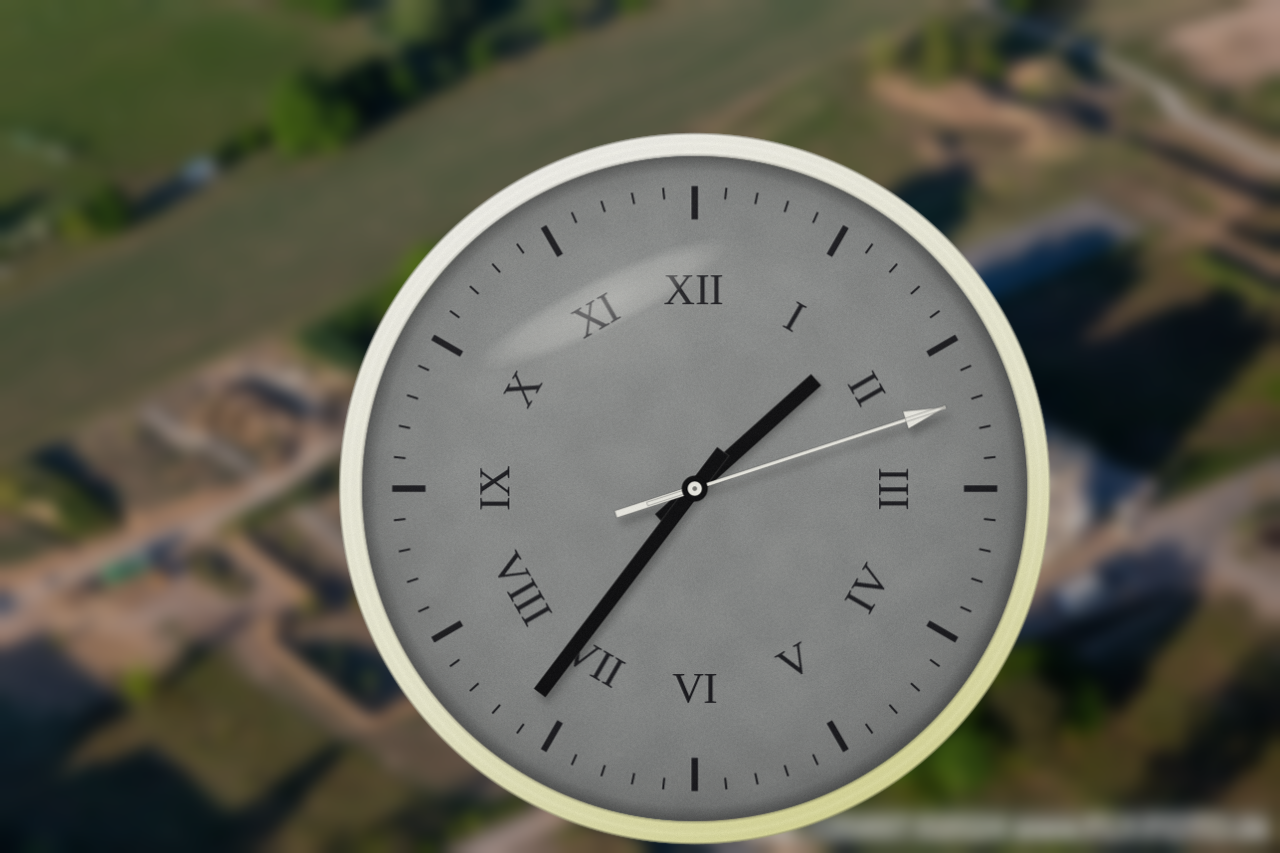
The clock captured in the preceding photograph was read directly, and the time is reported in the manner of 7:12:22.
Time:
1:36:12
